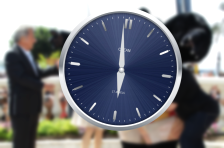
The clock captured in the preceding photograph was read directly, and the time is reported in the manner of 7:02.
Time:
5:59
